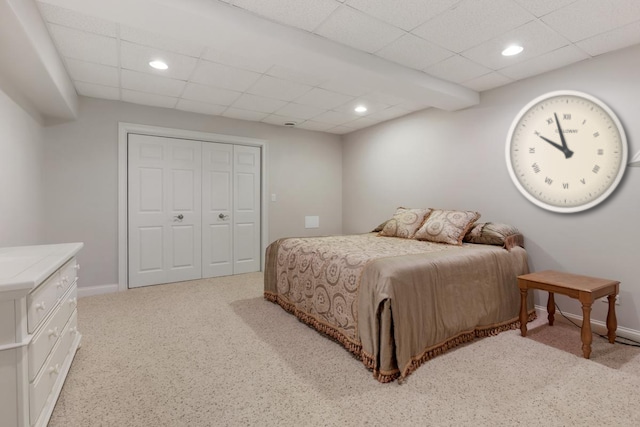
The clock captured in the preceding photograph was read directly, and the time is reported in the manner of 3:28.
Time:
9:57
